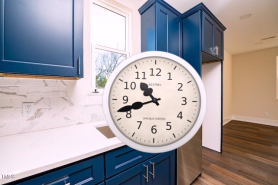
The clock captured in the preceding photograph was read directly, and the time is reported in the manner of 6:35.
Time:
10:42
